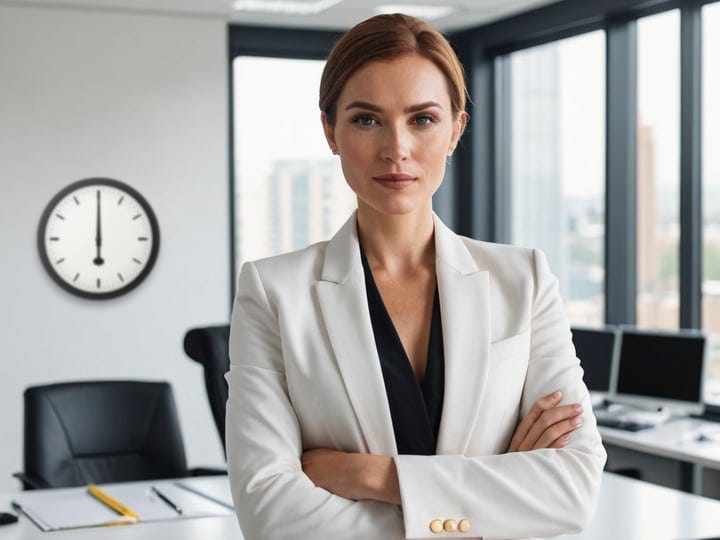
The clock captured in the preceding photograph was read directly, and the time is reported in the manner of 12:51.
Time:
6:00
